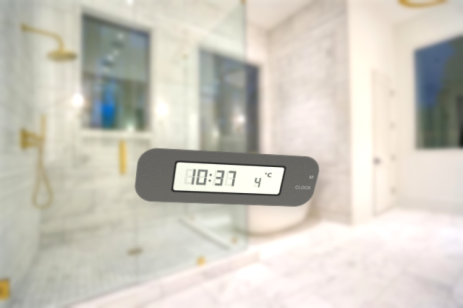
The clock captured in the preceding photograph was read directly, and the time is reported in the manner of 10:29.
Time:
10:37
